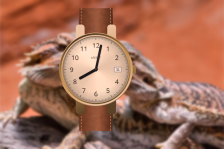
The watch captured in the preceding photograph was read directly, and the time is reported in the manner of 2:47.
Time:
8:02
